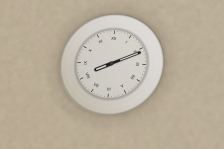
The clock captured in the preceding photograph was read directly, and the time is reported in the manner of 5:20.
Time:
8:11
